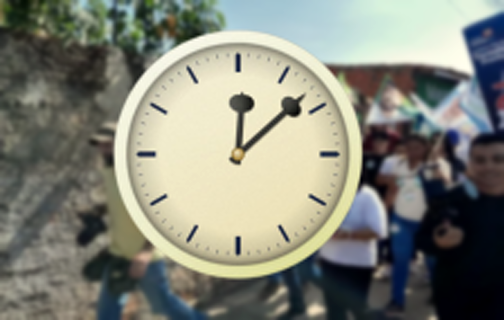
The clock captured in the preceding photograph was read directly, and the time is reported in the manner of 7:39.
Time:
12:08
